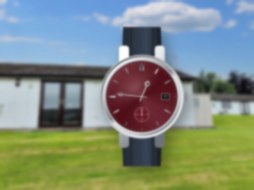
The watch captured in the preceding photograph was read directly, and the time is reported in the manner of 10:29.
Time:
12:46
